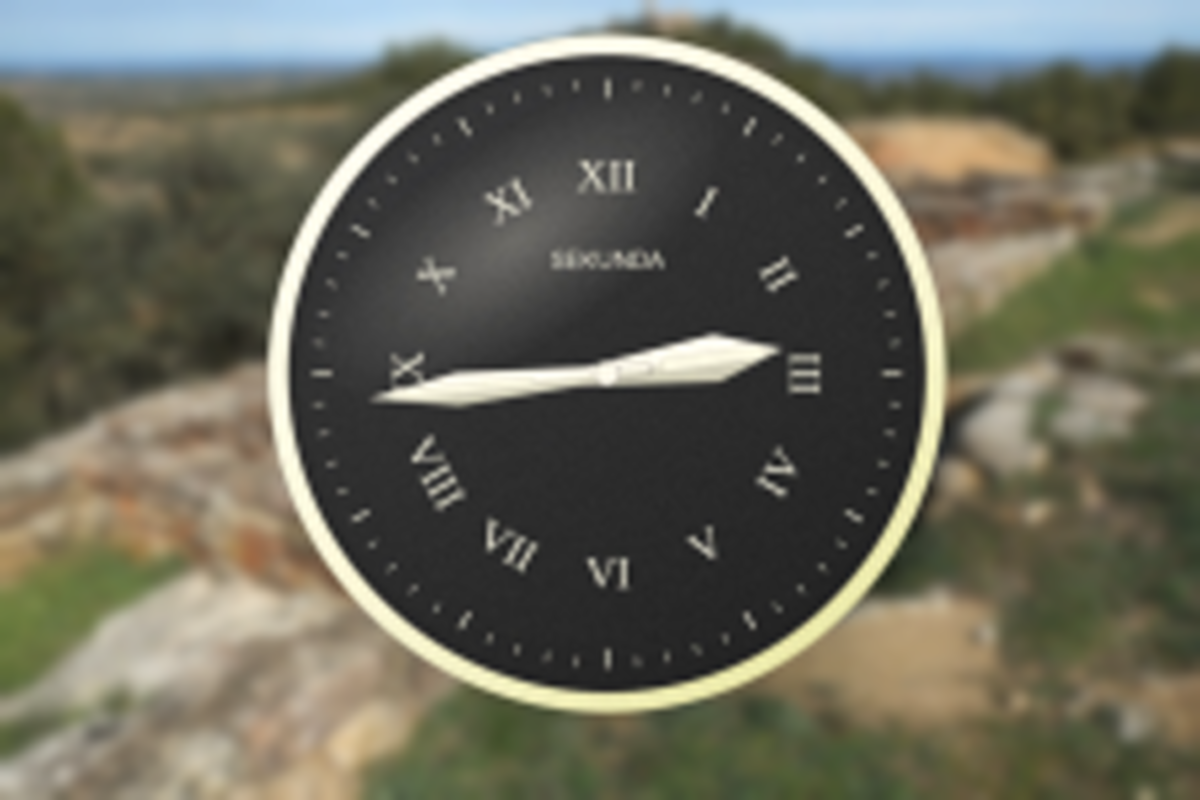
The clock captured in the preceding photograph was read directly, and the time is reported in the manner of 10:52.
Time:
2:44
